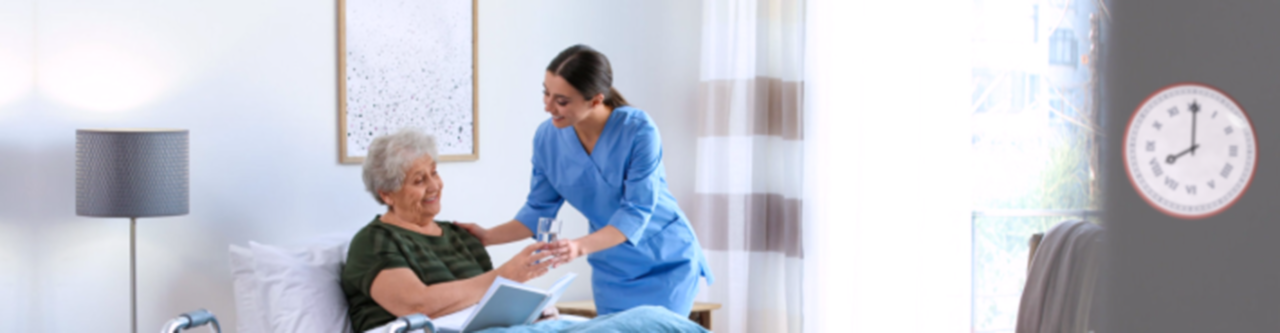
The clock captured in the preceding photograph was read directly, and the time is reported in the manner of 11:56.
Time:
8:00
